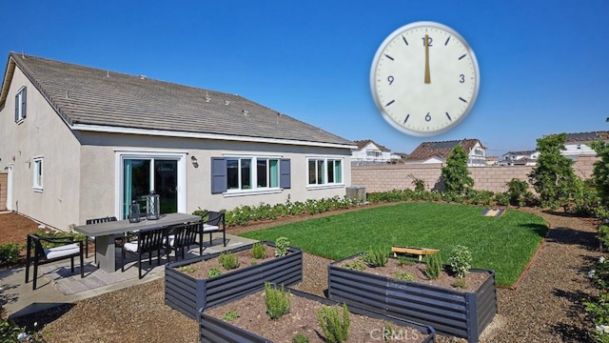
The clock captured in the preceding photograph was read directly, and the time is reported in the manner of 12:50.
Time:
12:00
